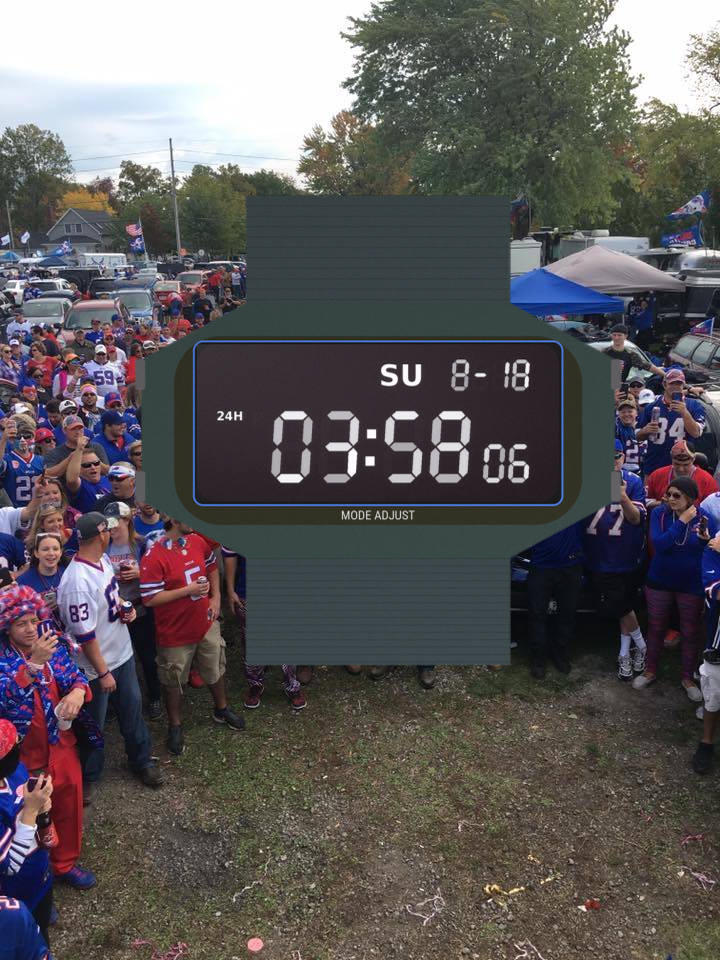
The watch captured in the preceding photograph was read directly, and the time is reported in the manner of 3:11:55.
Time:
3:58:06
